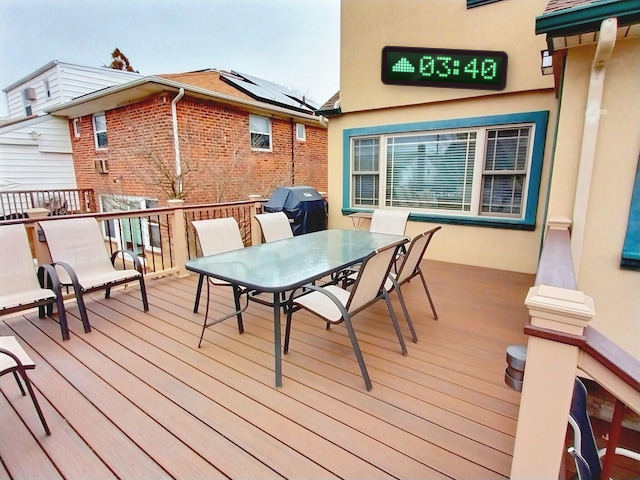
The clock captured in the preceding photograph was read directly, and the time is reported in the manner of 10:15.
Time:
3:40
